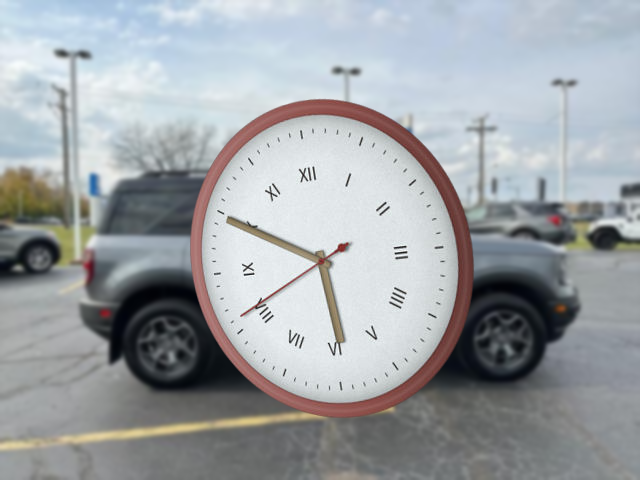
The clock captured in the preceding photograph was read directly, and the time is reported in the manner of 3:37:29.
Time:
5:49:41
